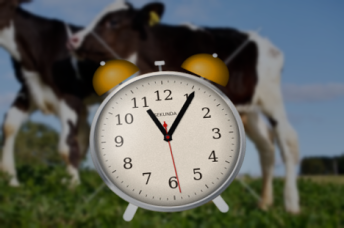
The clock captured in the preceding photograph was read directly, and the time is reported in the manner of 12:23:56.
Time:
11:05:29
